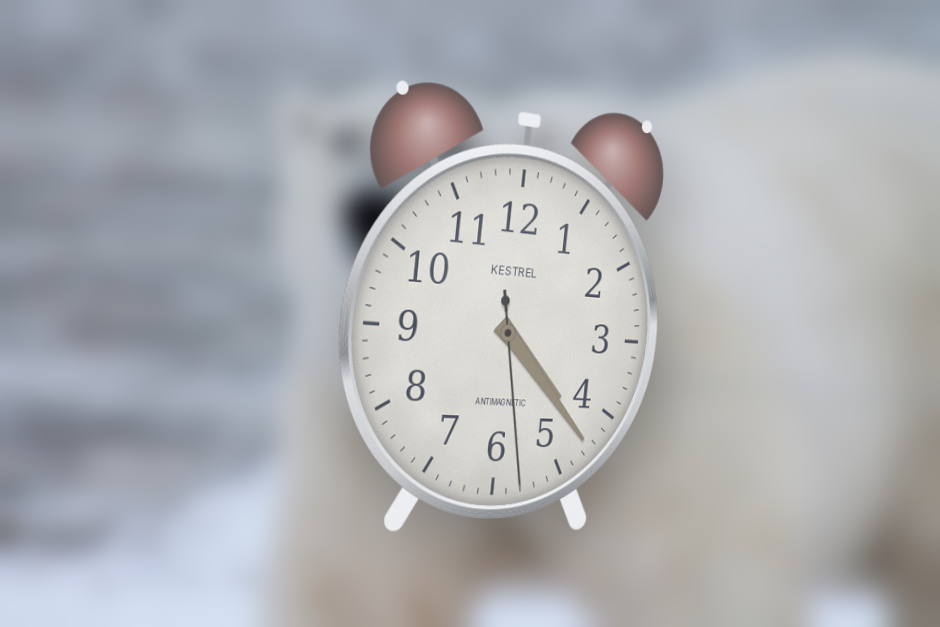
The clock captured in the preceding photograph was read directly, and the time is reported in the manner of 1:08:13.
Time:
4:22:28
